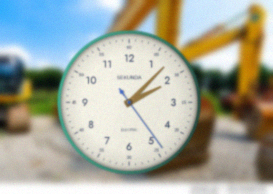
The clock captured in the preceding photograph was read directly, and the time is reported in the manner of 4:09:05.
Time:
2:07:24
